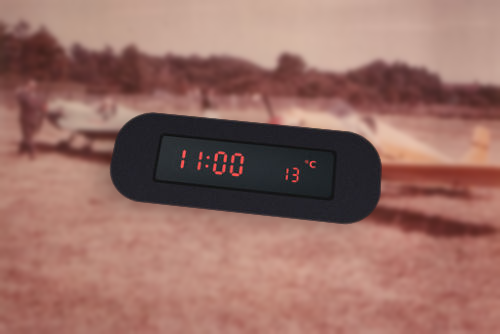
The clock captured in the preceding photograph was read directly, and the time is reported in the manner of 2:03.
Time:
11:00
